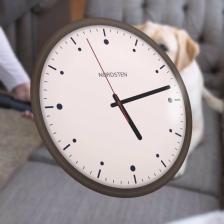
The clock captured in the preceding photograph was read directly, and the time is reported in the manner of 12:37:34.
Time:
5:12:57
